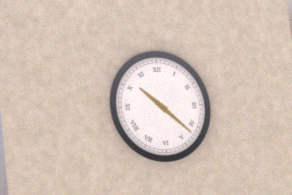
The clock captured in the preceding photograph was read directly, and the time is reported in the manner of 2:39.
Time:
10:22
